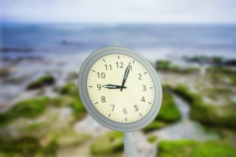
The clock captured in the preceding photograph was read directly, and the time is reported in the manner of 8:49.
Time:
9:04
